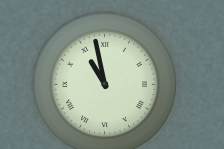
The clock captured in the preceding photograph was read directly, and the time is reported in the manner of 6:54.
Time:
10:58
